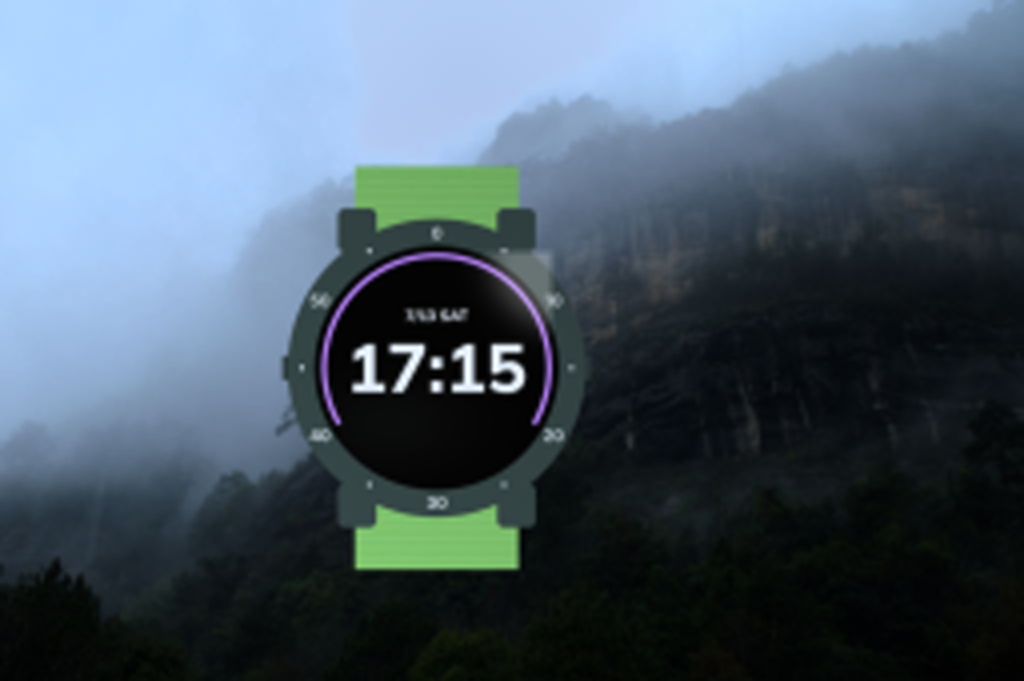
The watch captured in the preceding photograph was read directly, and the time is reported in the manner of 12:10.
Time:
17:15
